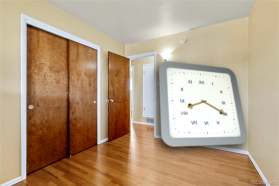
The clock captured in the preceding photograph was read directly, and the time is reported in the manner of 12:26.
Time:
8:20
